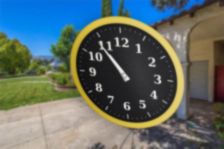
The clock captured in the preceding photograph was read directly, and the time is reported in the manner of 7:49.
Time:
10:54
